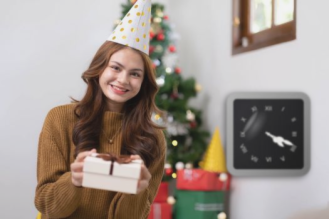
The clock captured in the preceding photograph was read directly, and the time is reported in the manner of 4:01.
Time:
4:19
